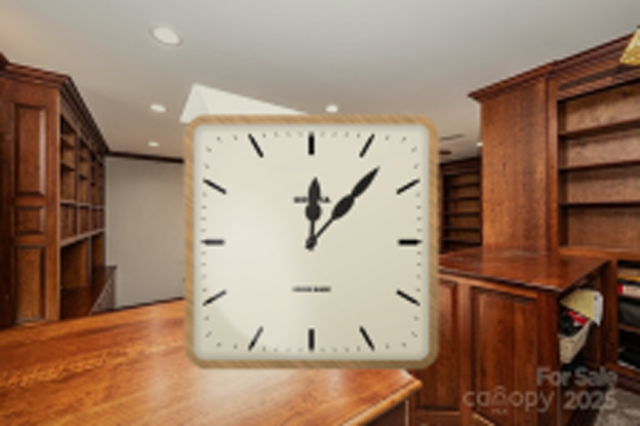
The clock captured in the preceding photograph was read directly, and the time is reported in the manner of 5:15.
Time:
12:07
